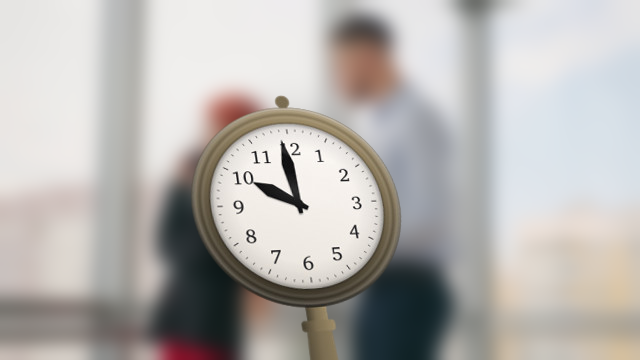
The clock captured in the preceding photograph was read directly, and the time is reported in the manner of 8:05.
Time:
9:59
